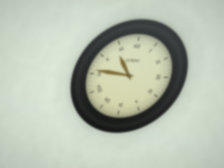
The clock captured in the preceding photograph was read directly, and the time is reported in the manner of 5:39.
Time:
10:46
